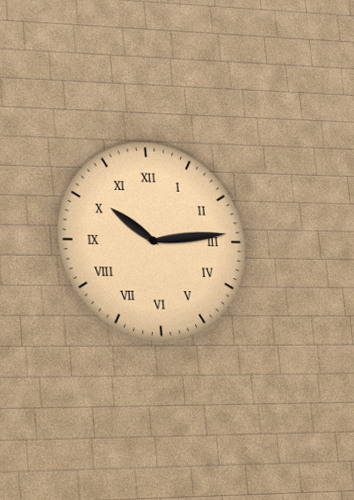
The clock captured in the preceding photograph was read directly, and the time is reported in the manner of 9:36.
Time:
10:14
